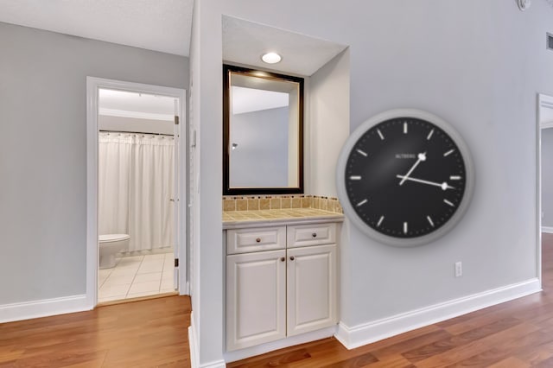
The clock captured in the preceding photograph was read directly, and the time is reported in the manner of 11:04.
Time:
1:17
